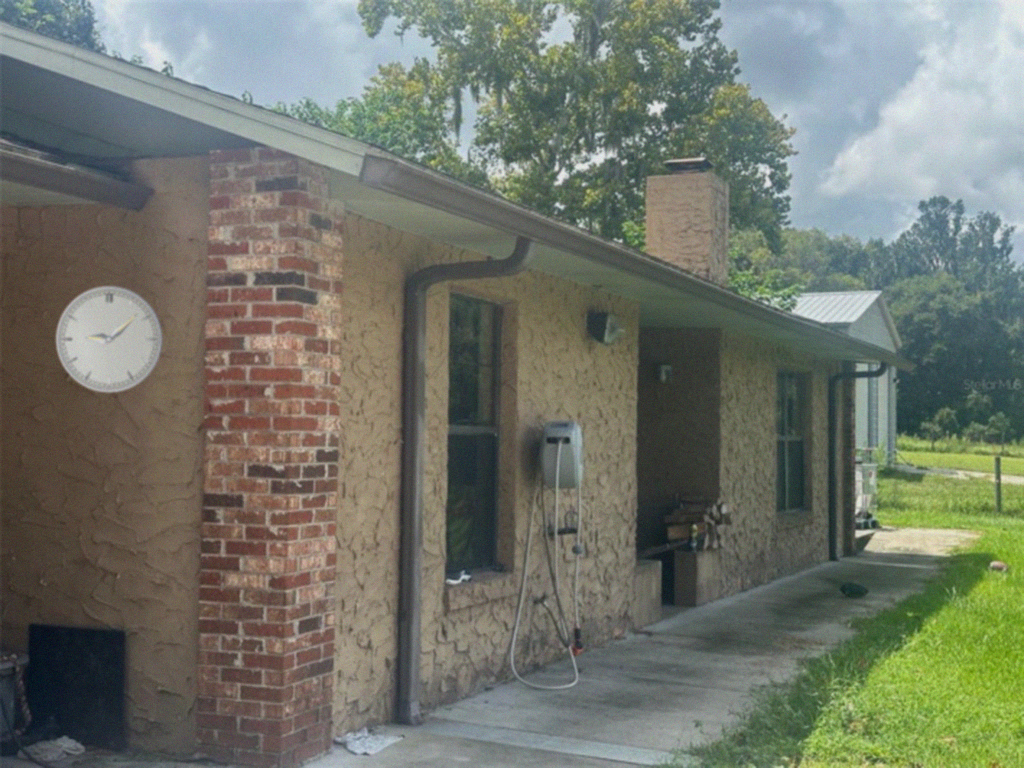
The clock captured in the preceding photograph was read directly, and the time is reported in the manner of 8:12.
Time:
9:08
